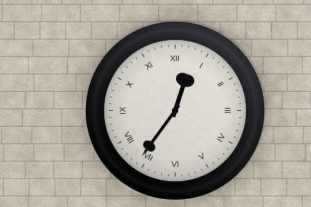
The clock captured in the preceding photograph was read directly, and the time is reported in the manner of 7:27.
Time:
12:36
